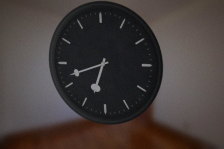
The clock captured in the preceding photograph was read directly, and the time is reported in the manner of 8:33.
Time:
6:42
